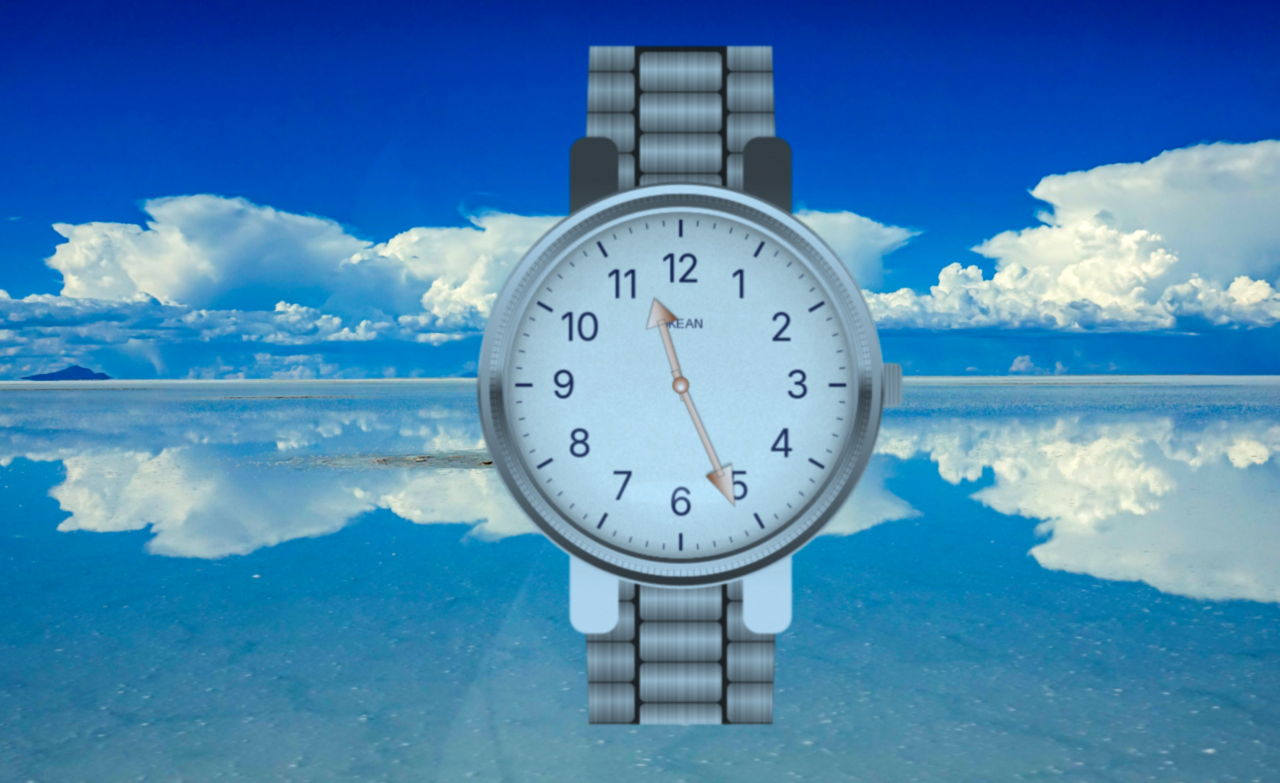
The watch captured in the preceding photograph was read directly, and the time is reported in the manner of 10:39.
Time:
11:26
